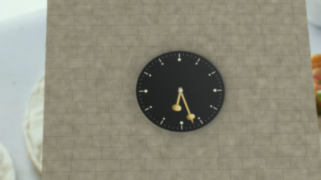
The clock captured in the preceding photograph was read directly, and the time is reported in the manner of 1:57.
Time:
6:27
